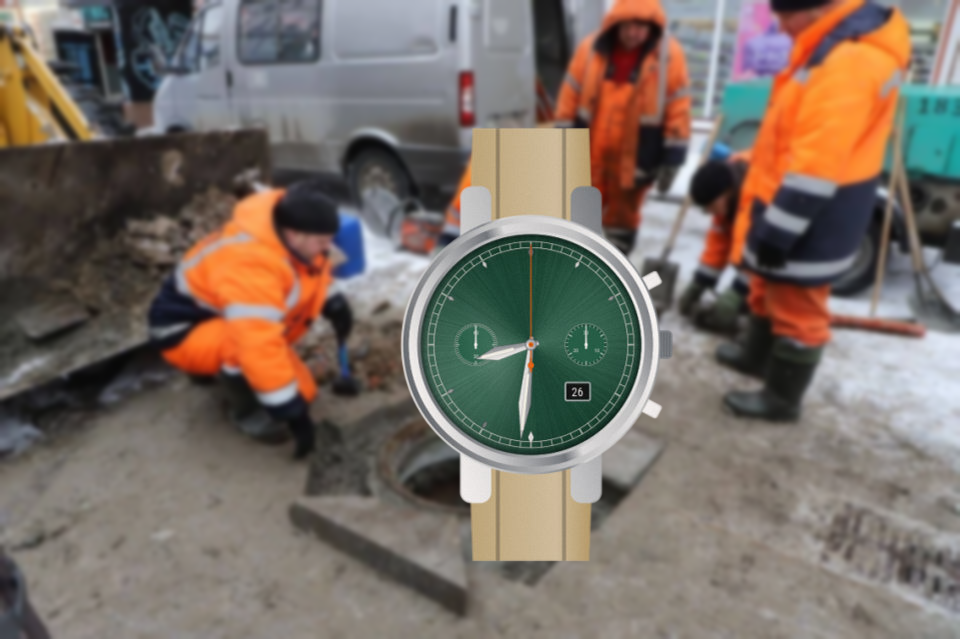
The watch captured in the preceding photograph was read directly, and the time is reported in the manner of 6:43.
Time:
8:31
